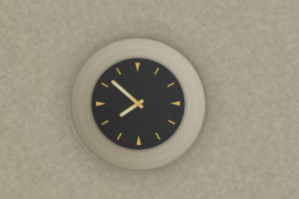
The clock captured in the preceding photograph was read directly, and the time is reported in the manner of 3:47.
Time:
7:52
